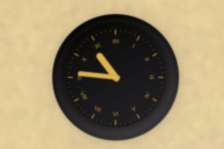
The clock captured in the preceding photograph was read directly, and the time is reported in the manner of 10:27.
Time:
10:46
